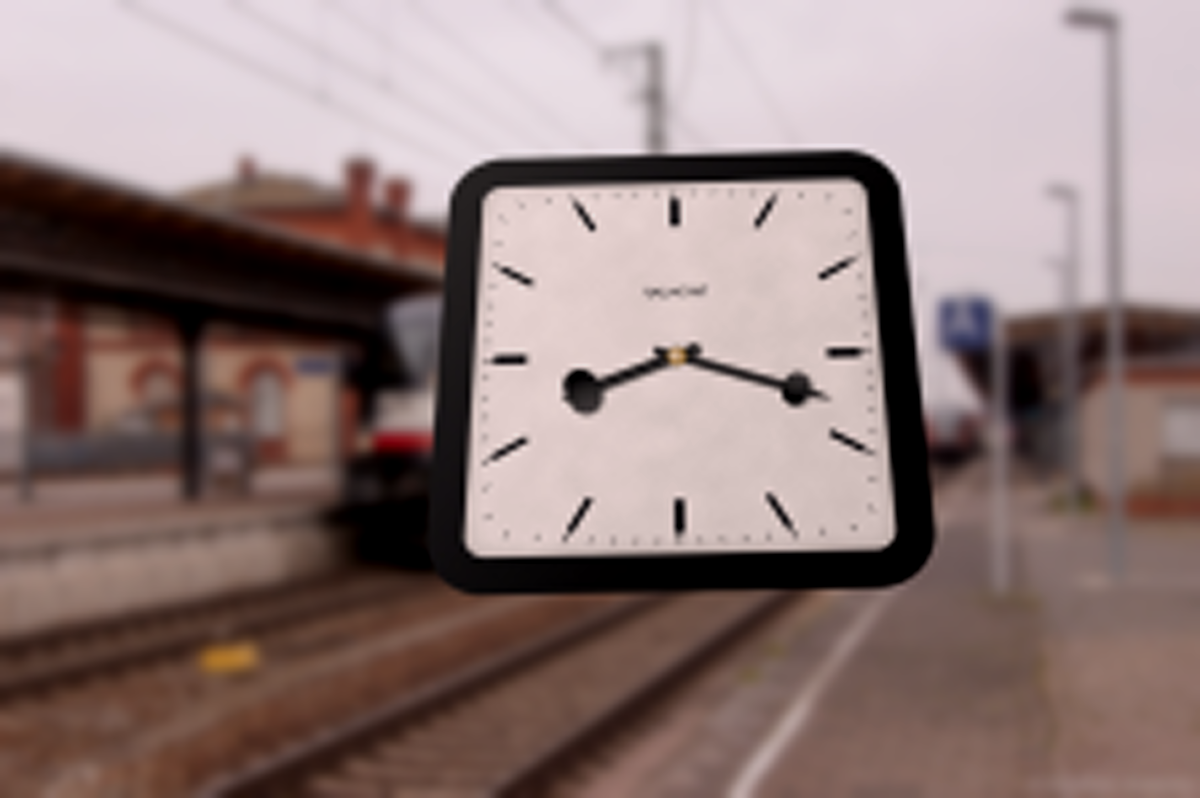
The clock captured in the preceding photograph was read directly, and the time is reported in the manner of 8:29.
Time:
8:18
